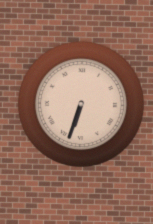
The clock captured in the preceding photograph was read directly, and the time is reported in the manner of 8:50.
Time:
6:33
